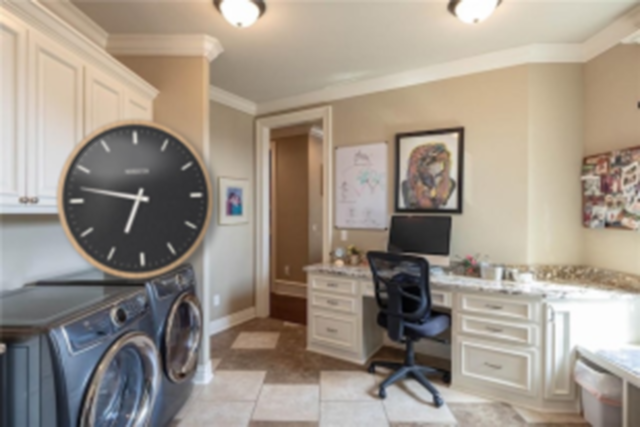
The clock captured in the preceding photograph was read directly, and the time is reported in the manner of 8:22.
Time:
6:47
